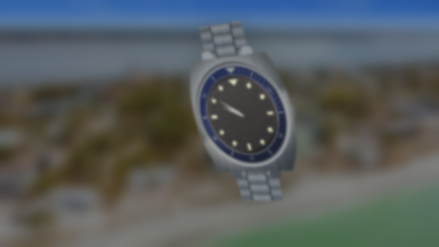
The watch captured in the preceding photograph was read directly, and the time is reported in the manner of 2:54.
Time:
9:51
